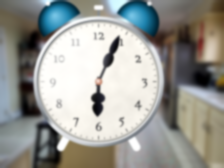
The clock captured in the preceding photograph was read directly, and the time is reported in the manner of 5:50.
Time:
6:04
